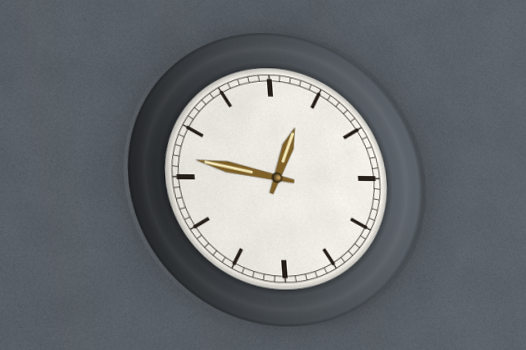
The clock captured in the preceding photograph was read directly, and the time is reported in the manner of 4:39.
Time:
12:47
